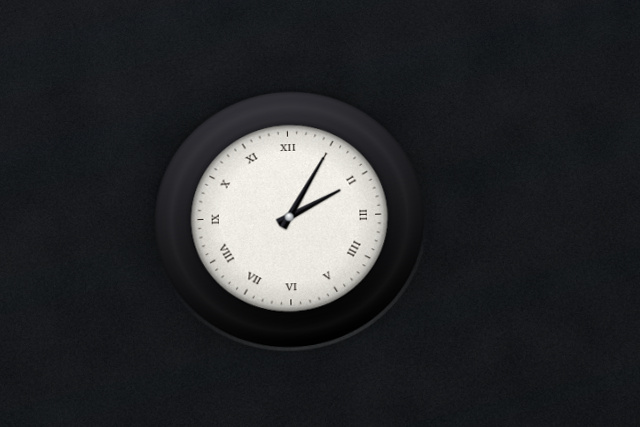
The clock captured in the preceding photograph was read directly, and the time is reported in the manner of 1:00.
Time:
2:05
